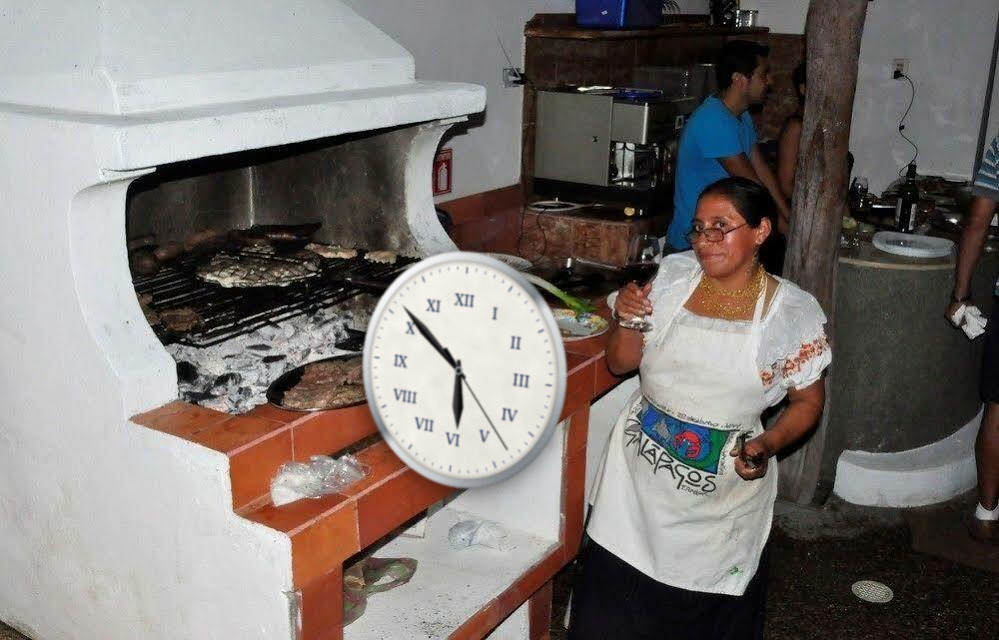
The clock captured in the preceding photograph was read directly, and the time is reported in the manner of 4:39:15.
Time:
5:51:23
